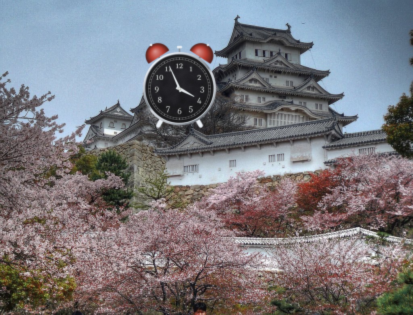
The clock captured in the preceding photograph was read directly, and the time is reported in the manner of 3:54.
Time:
3:56
